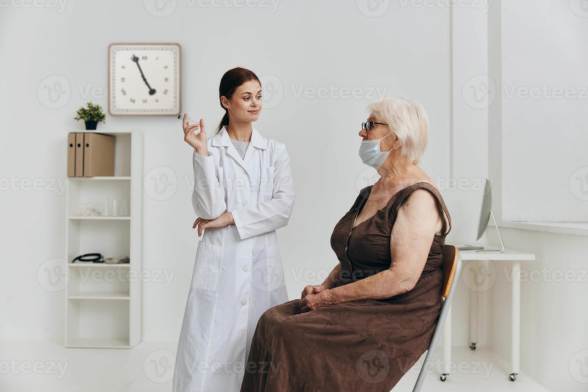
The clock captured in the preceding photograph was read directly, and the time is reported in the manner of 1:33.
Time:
4:56
